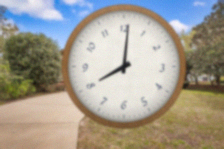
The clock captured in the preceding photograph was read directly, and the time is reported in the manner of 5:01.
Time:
8:01
